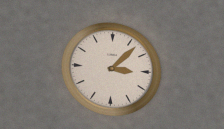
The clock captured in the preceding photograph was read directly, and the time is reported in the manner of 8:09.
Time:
3:07
